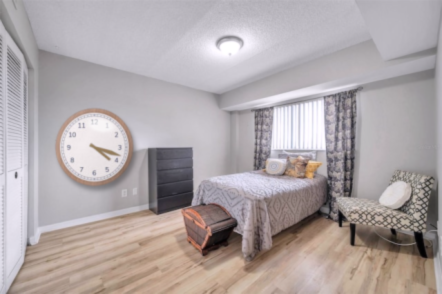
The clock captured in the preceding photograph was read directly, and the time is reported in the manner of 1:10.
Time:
4:18
